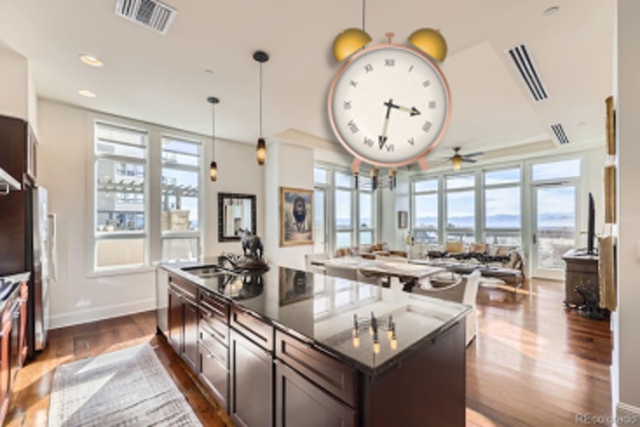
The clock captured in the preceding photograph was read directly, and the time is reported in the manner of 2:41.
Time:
3:32
